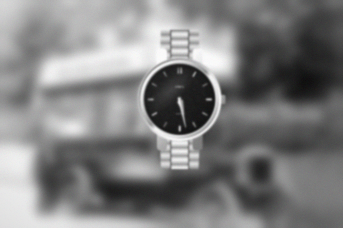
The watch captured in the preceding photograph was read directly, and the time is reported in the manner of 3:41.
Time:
5:28
